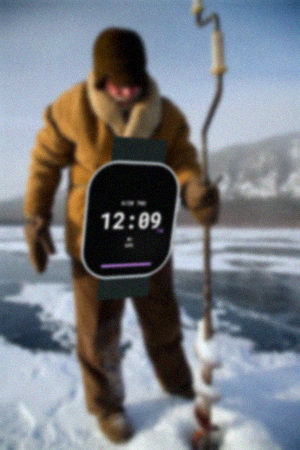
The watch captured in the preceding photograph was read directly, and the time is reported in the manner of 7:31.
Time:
12:09
